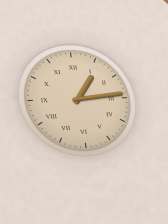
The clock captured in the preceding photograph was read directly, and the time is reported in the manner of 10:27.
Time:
1:14
